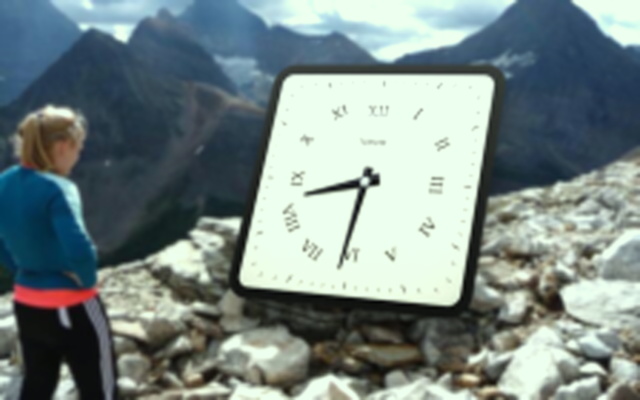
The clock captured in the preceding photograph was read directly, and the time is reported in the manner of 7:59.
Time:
8:31
